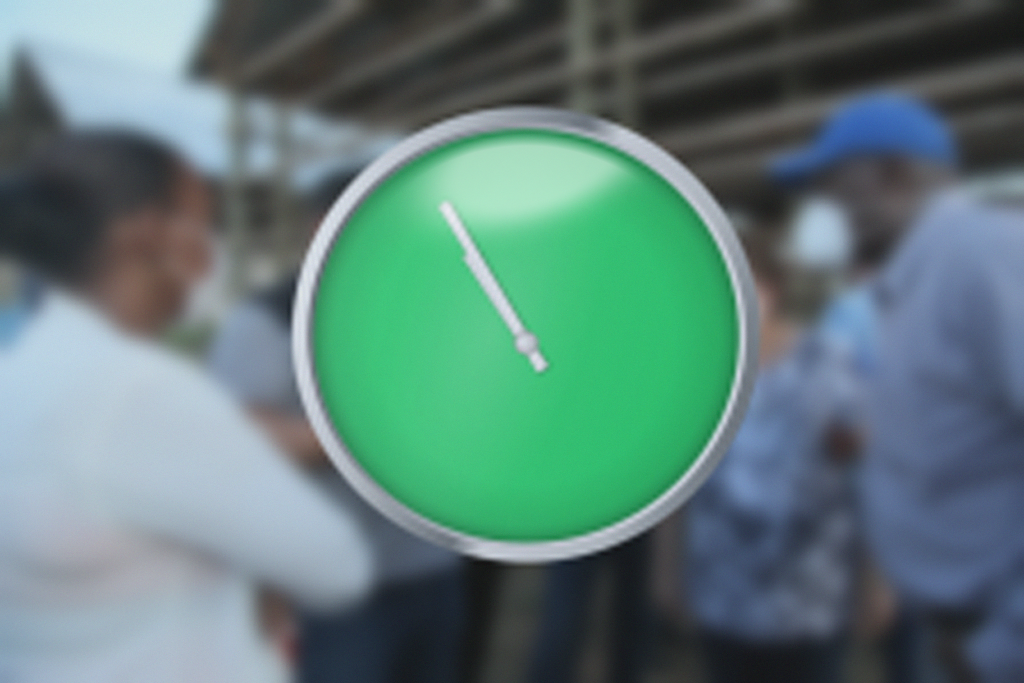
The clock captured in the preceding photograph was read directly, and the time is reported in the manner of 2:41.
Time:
10:55
